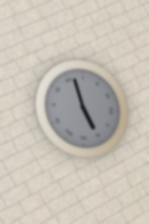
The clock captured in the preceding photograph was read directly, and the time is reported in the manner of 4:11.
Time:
6:02
